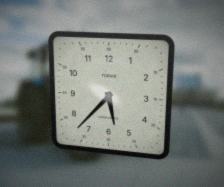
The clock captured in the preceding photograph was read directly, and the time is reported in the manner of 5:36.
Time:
5:37
